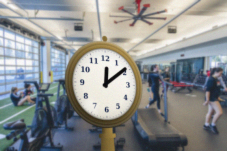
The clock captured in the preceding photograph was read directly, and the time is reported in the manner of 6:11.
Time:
12:09
